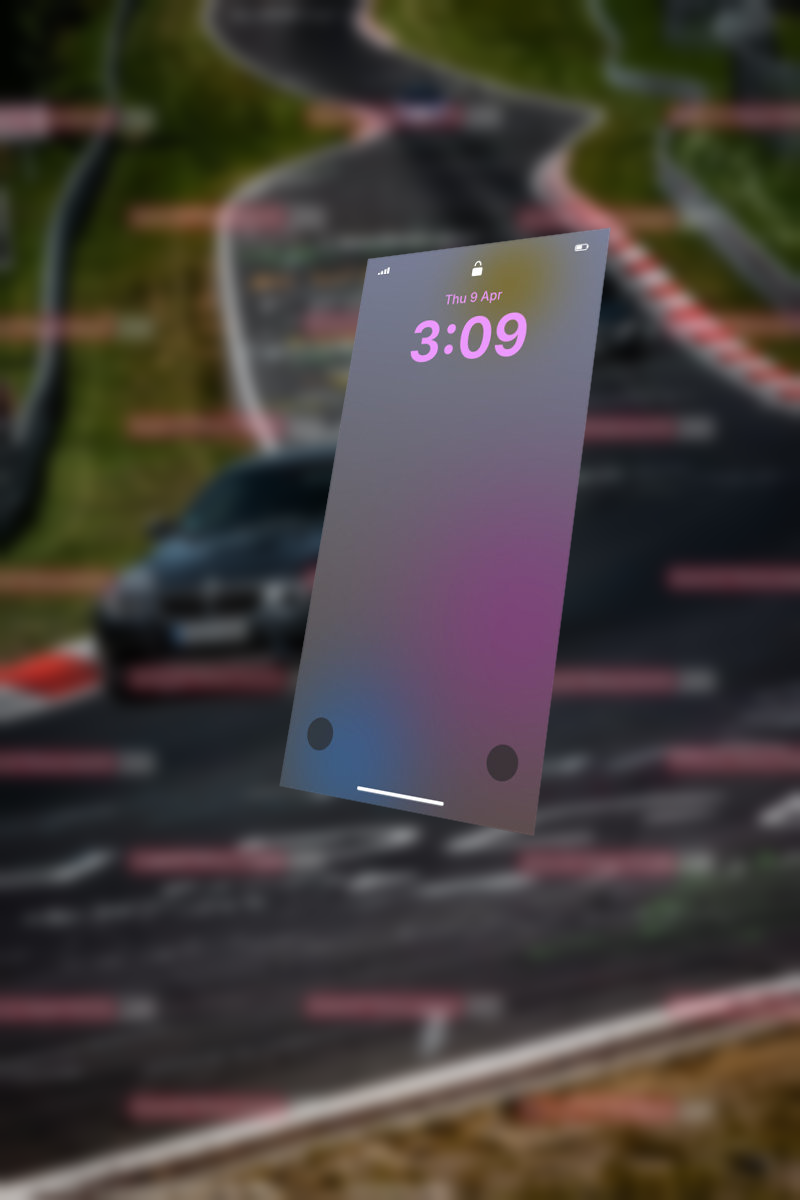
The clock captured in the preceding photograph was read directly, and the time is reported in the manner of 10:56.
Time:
3:09
